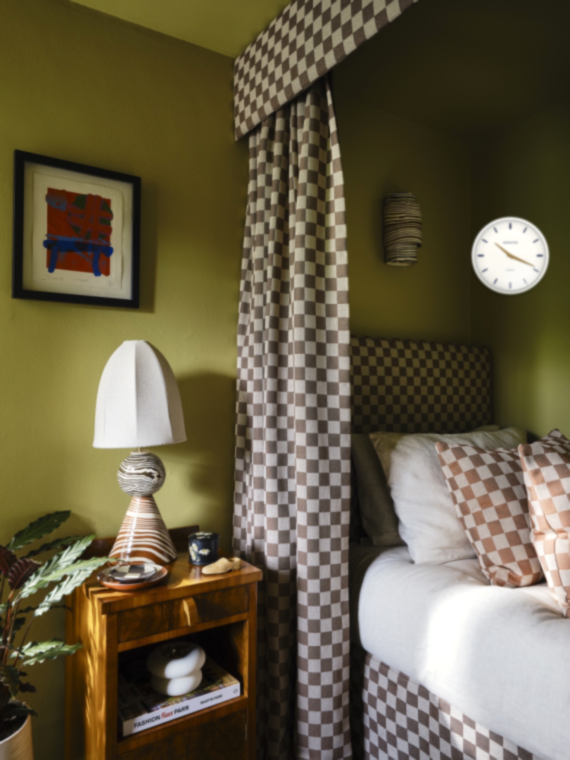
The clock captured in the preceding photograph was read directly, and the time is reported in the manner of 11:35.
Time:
10:19
